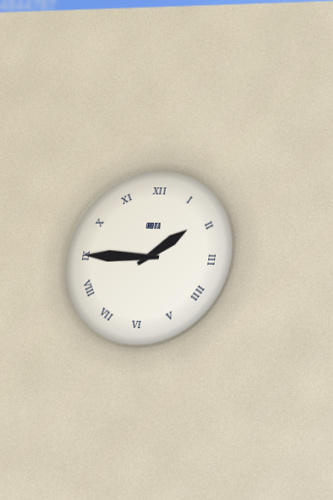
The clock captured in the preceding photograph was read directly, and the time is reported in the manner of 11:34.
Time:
1:45
